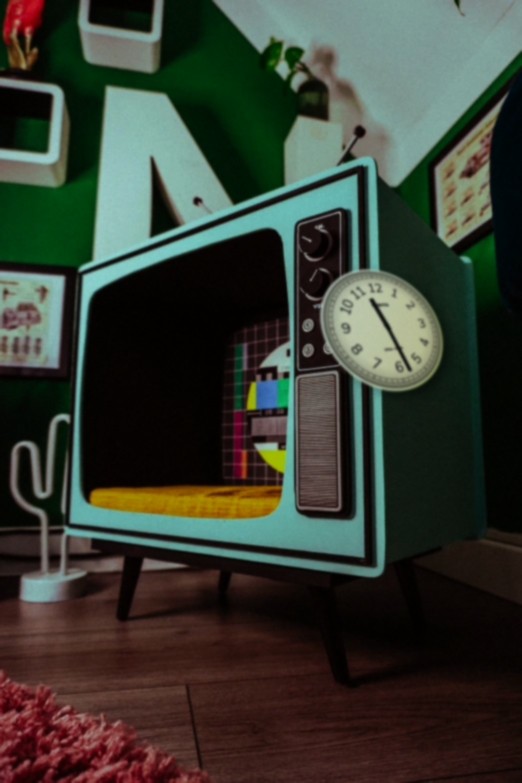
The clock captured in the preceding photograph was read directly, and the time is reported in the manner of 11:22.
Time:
11:28
